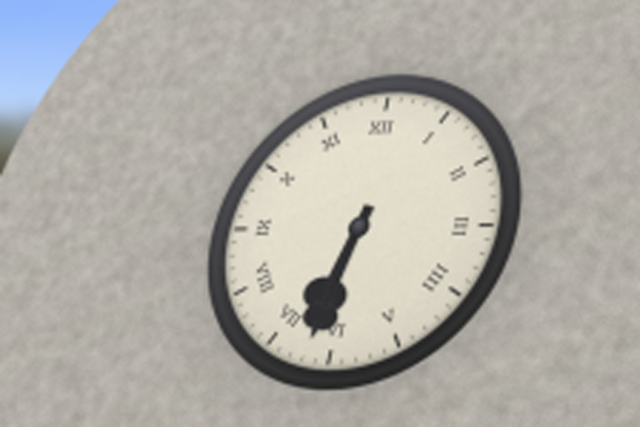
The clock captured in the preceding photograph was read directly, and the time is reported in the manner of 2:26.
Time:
6:32
